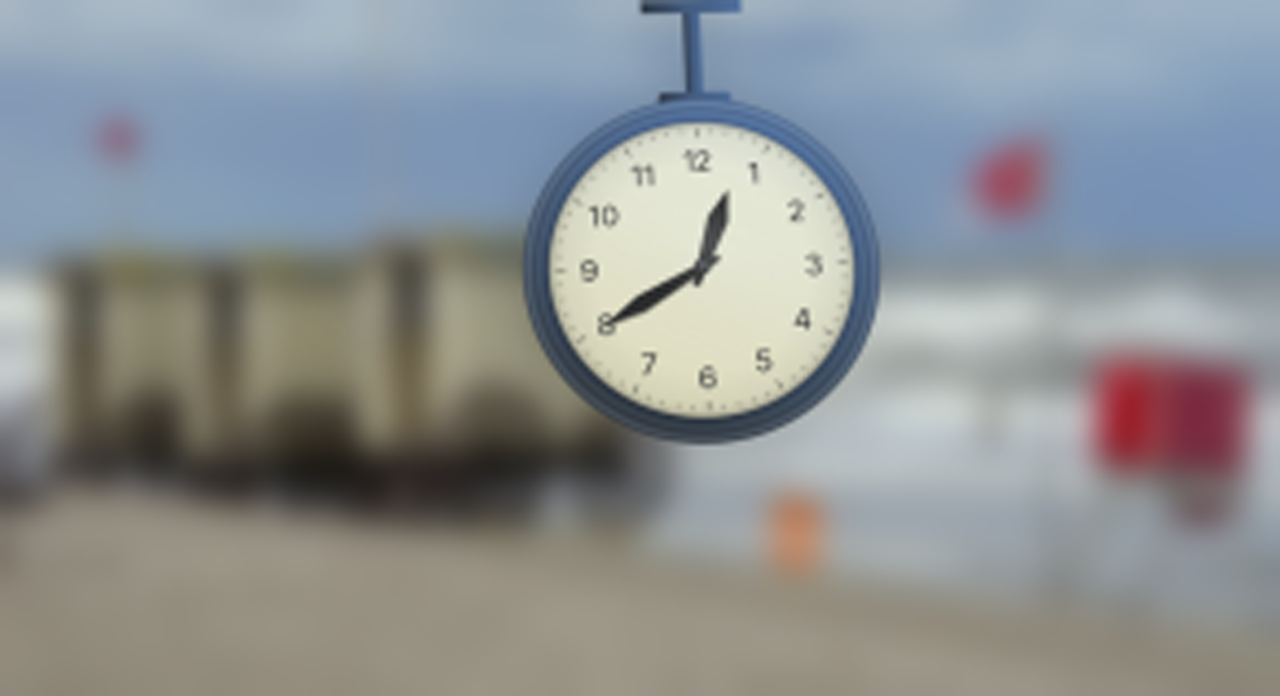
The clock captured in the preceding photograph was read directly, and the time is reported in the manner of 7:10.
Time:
12:40
